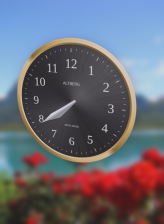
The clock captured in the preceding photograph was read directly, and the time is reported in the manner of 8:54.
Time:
7:39
